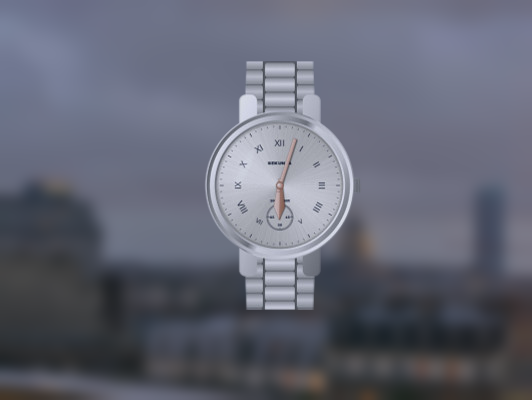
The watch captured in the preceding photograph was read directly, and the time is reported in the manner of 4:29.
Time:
6:03
